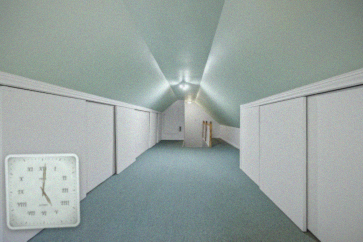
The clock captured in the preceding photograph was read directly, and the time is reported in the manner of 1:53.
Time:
5:01
